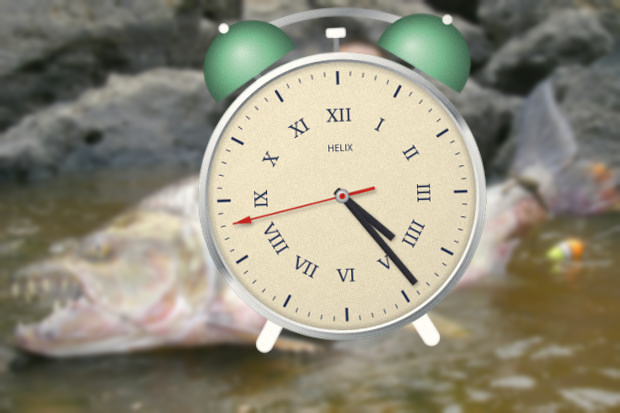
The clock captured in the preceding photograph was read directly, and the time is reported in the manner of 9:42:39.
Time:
4:23:43
